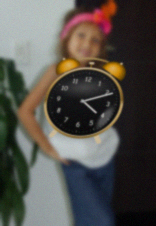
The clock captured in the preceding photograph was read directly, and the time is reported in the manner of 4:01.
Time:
4:11
